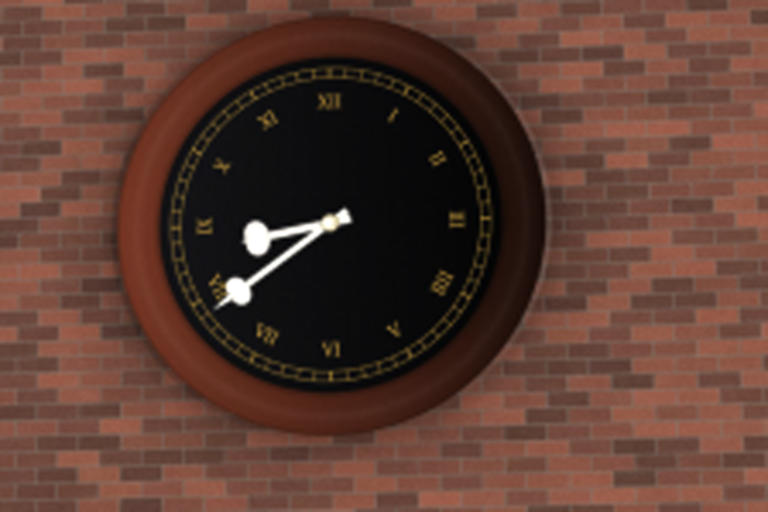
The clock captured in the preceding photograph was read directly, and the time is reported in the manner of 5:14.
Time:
8:39
